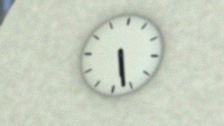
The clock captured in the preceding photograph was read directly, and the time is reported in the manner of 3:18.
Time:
5:27
